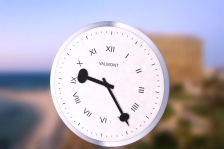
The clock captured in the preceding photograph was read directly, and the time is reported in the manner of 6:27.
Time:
9:24
